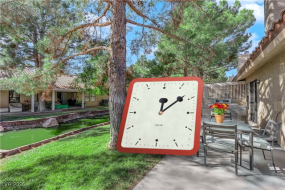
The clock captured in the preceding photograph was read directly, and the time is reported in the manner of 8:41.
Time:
12:08
